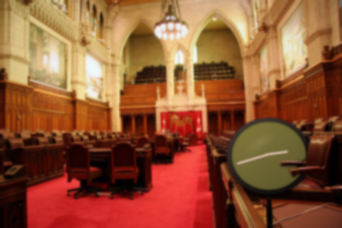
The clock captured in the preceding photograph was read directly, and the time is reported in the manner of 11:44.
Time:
2:42
